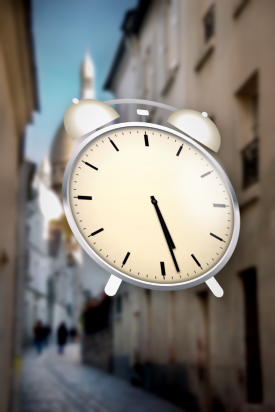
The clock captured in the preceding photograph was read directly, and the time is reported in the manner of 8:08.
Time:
5:28
